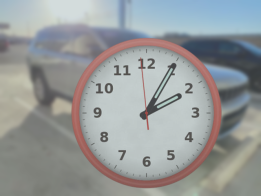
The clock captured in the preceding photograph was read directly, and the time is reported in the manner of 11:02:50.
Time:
2:04:59
